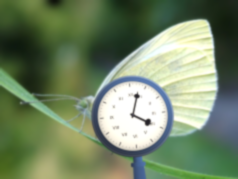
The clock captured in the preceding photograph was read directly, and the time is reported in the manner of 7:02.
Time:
4:03
